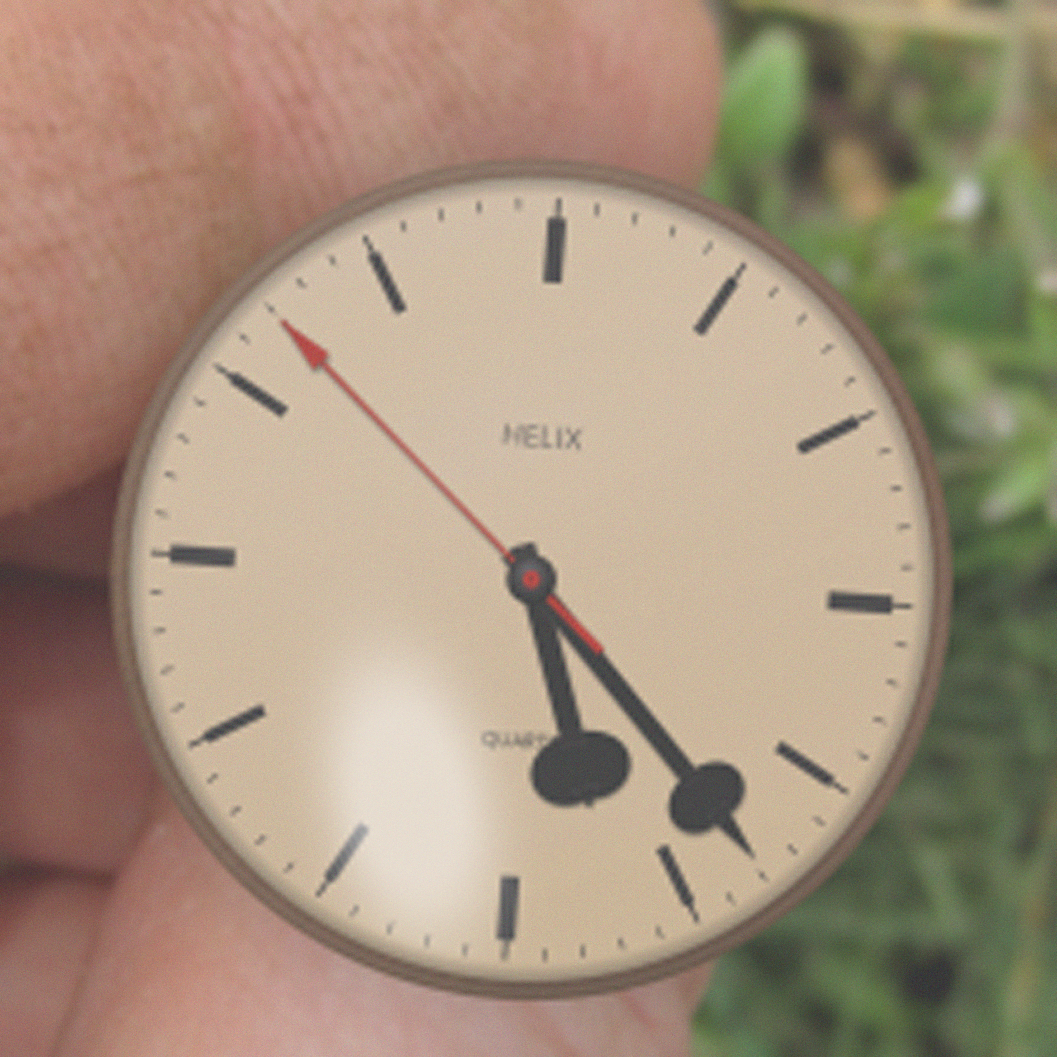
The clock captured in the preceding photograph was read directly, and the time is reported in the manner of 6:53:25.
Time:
5:22:52
